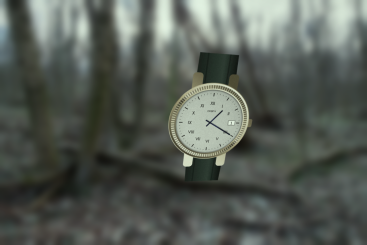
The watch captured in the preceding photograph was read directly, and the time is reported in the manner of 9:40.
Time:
1:20
